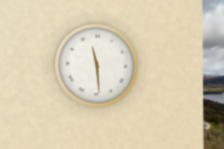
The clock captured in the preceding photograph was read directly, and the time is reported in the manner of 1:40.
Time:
11:29
